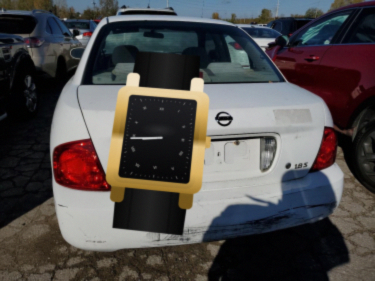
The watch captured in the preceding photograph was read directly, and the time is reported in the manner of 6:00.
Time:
8:44
